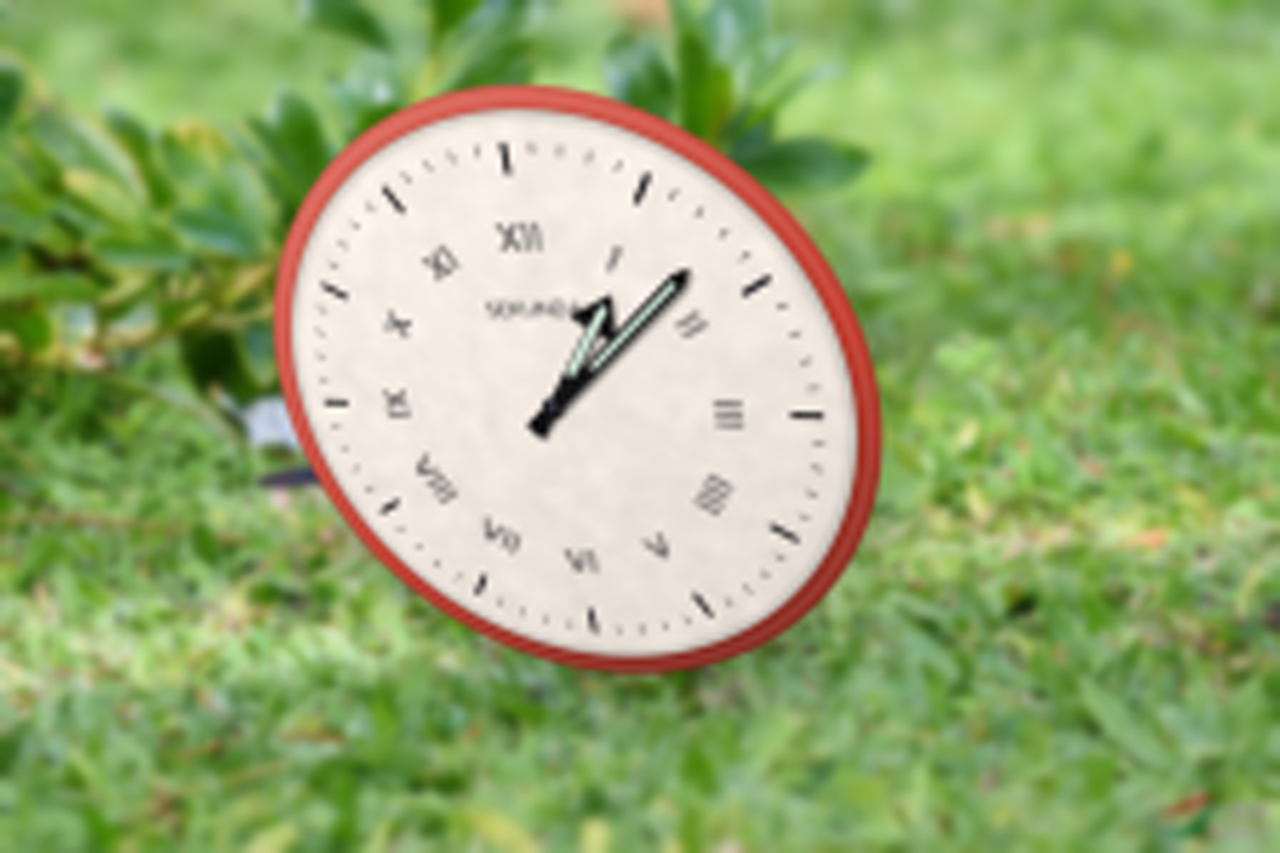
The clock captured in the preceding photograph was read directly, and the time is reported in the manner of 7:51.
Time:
1:08
